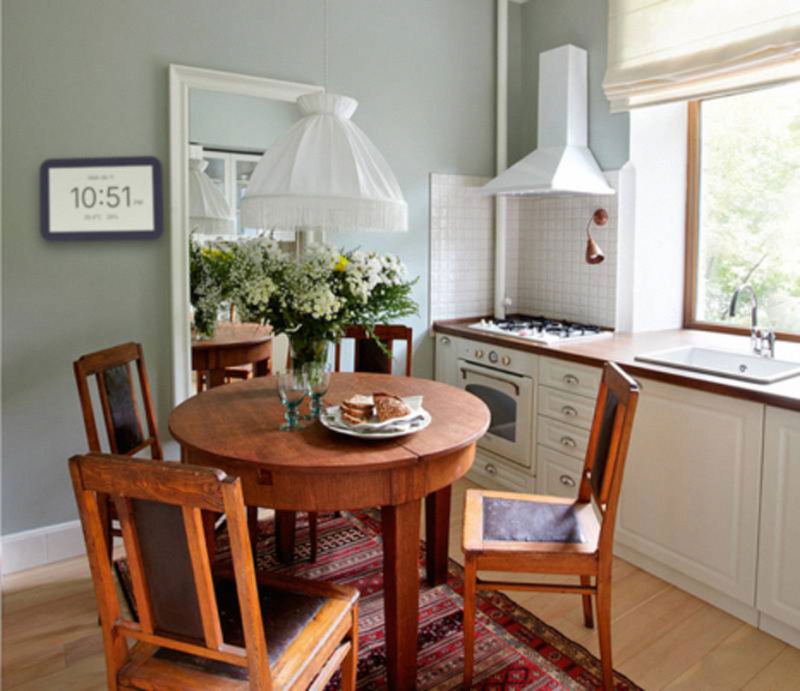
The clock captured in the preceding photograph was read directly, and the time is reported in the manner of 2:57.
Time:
10:51
